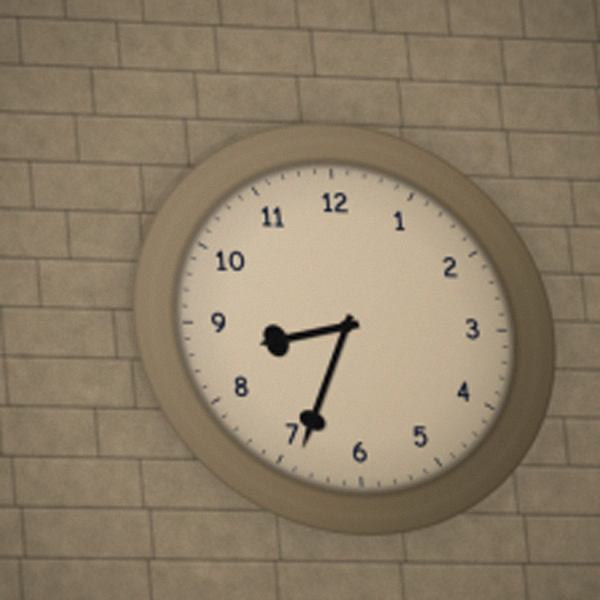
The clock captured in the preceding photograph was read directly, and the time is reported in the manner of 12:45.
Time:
8:34
